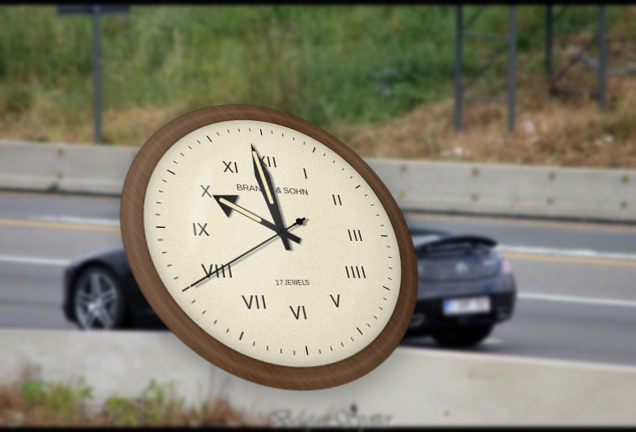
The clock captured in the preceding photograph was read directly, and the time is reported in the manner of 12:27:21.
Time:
9:58:40
